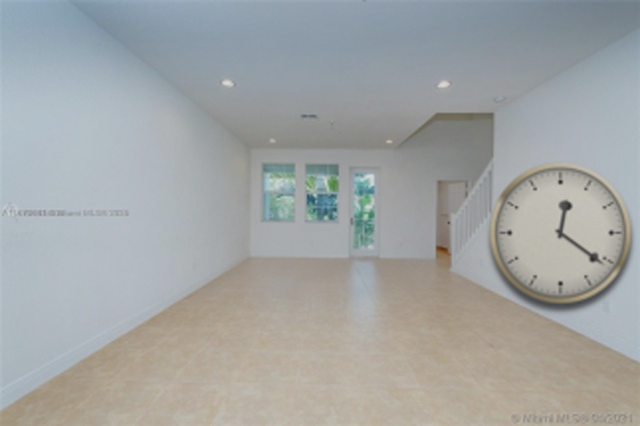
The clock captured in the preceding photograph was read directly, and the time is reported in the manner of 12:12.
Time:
12:21
